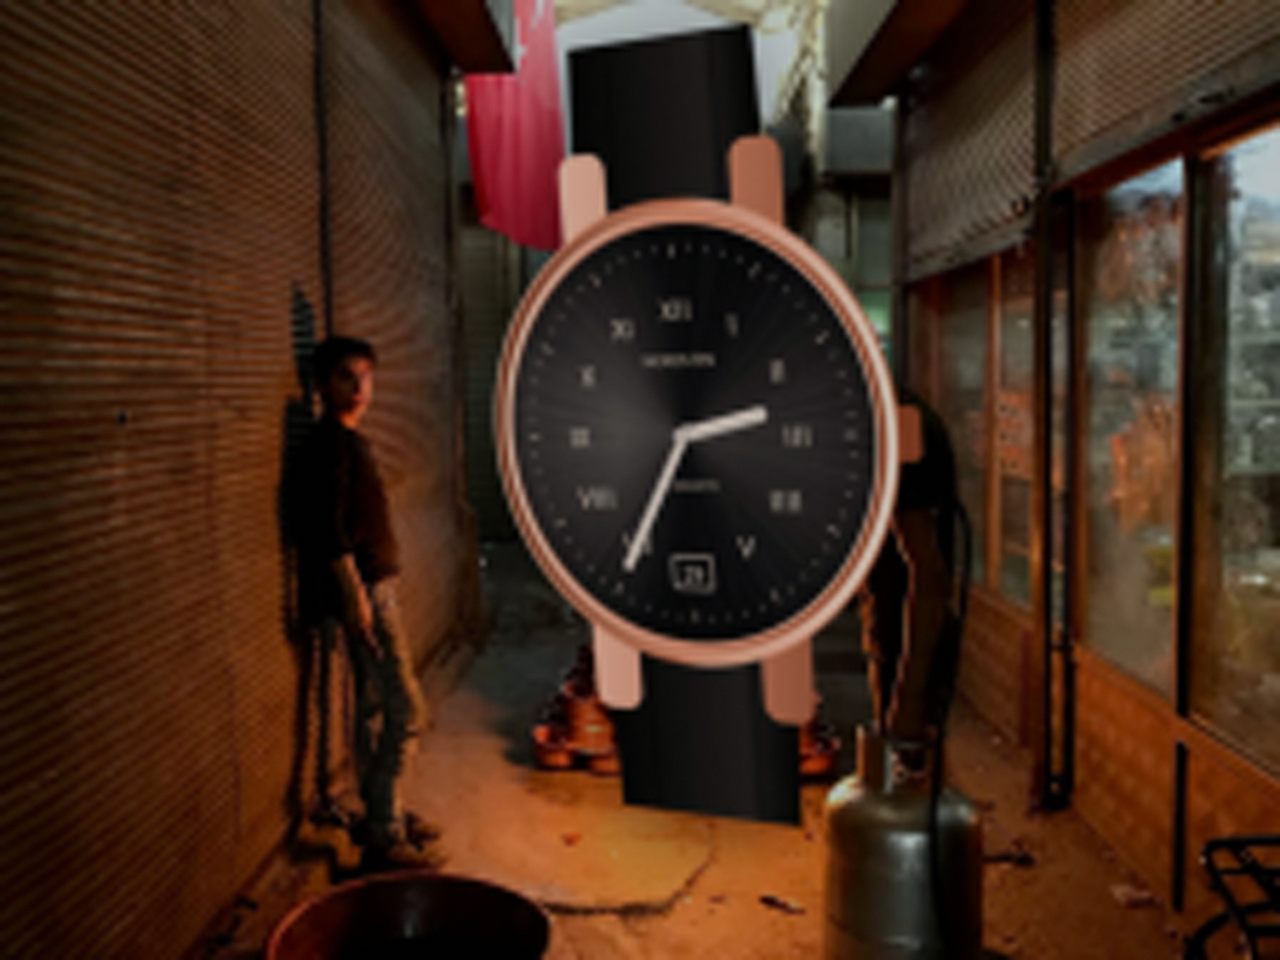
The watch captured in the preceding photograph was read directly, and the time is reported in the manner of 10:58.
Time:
2:35
